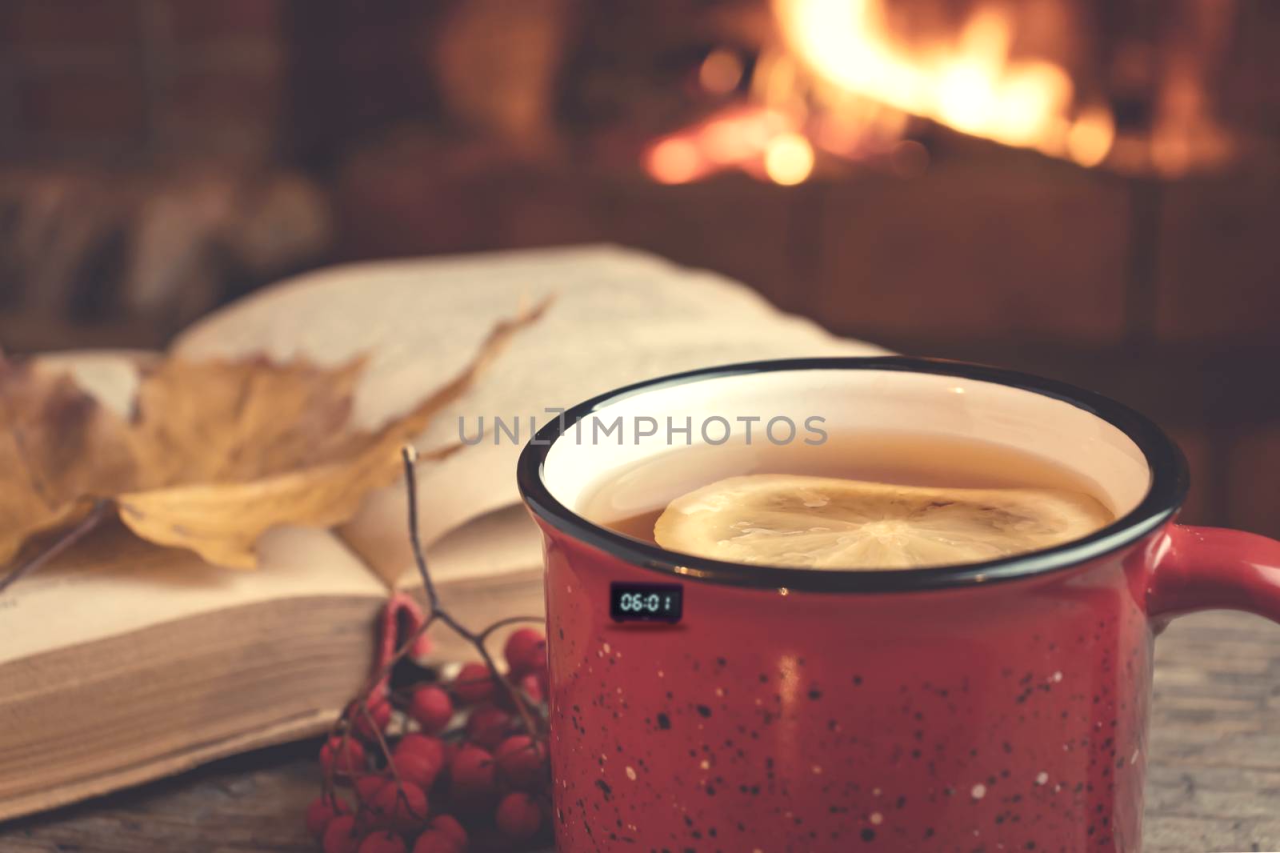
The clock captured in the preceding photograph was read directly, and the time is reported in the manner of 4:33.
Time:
6:01
